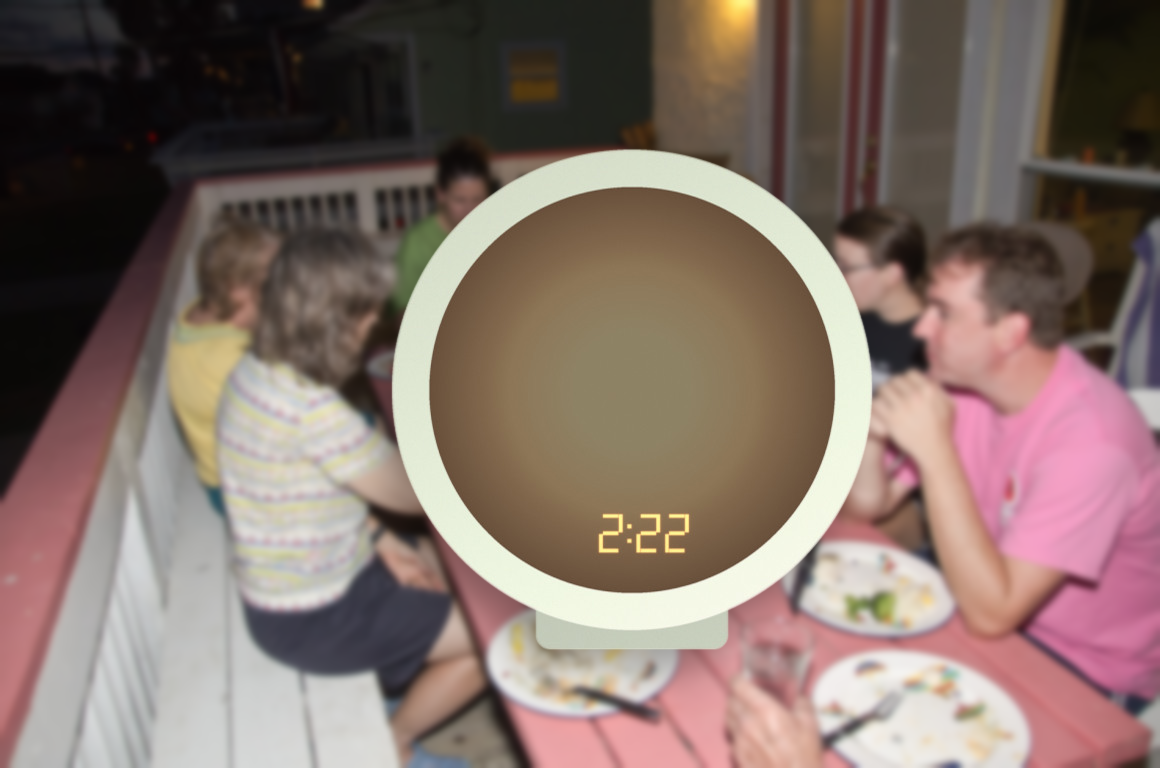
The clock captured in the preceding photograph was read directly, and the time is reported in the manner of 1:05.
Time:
2:22
